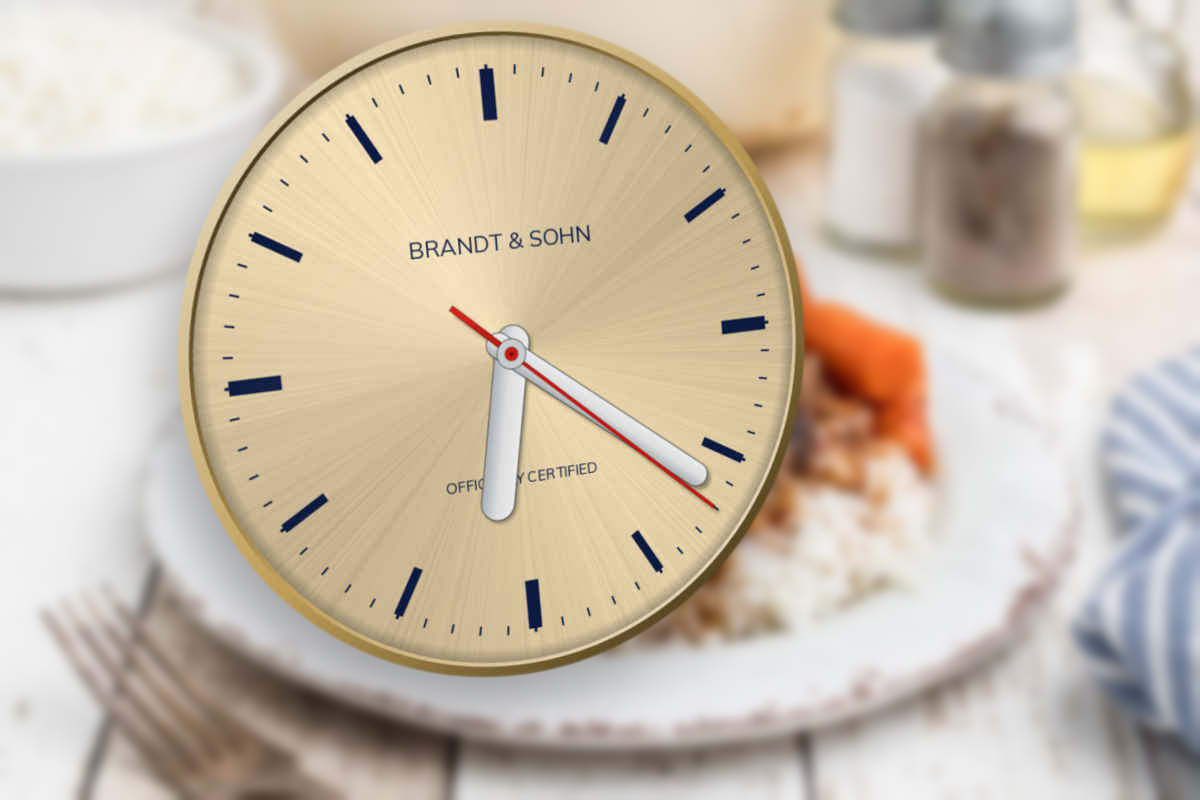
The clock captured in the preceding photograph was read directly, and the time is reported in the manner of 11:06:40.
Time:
6:21:22
